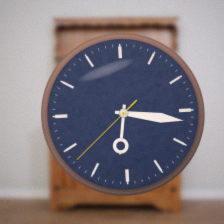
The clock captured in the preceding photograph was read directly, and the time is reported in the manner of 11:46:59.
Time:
6:16:38
